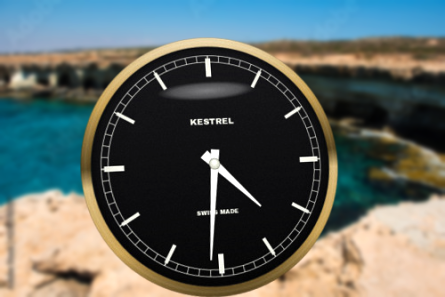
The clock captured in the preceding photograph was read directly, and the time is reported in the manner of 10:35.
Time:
4:31
